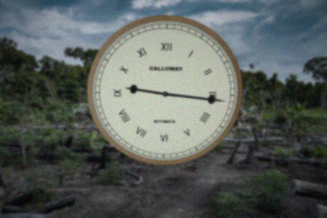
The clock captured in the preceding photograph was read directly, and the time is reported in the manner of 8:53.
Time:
9:16
